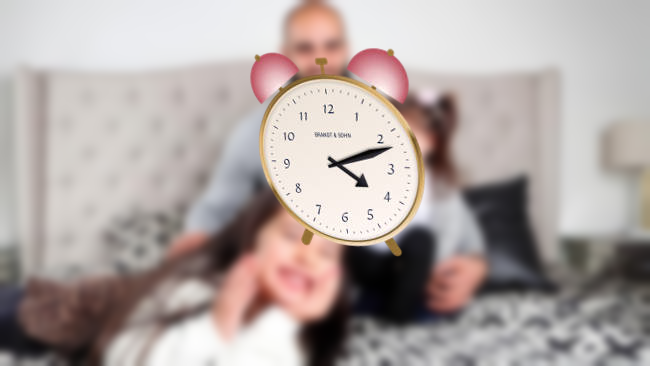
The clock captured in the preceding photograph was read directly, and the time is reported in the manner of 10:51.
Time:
4:12
